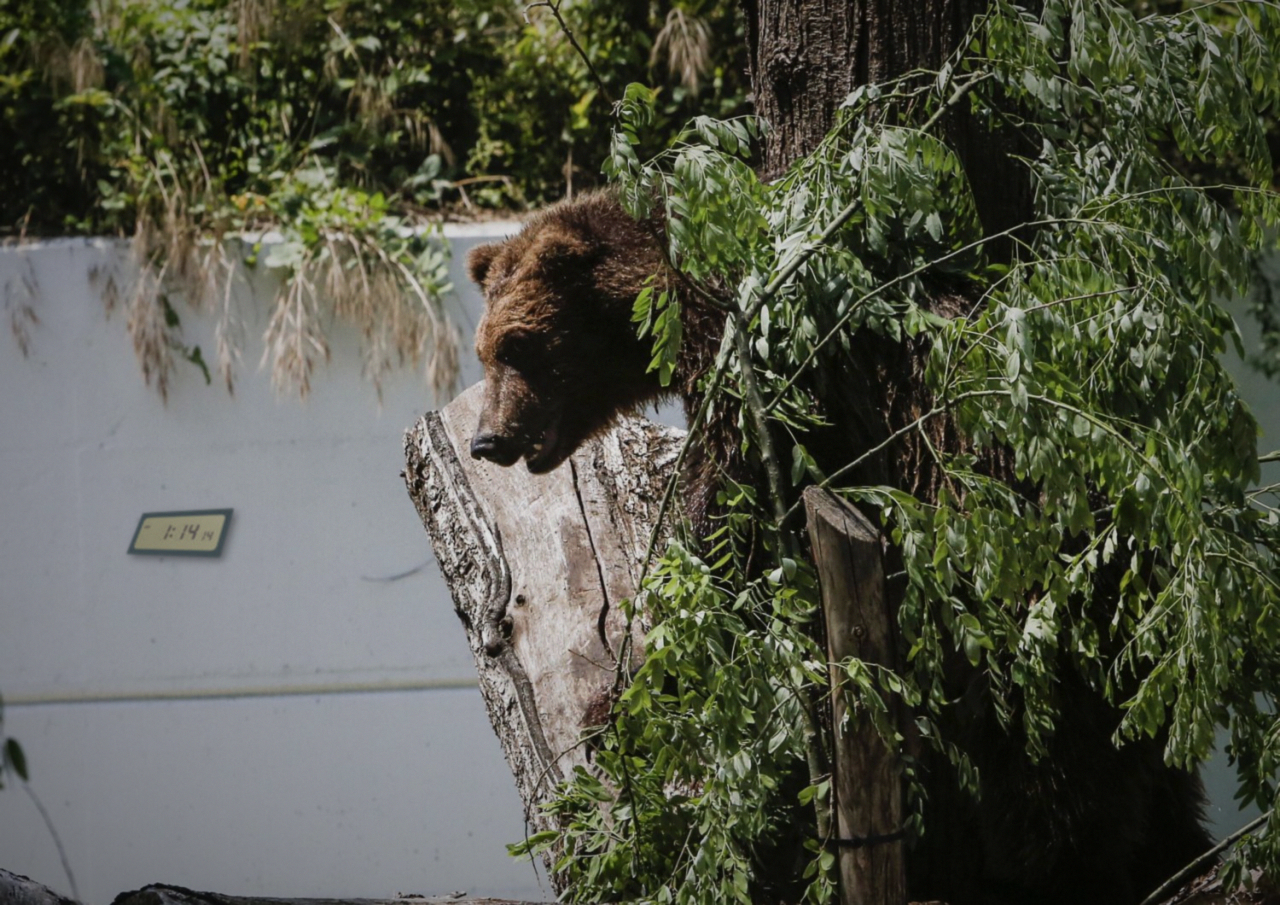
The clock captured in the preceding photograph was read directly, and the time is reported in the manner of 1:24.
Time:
1:14
